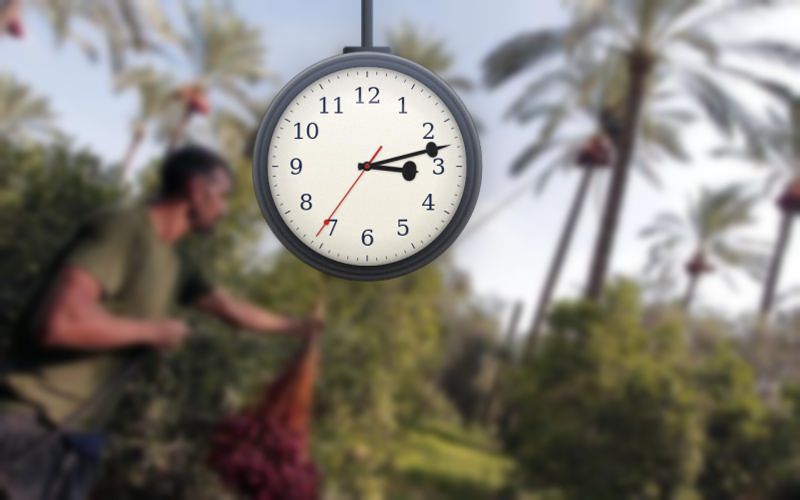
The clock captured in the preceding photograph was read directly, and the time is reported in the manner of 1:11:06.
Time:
3:12:36
